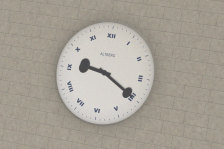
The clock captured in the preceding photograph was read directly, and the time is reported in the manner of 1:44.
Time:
9:20
